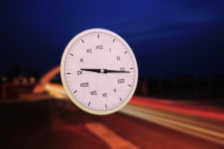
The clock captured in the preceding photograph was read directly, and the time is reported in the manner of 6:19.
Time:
9:16
